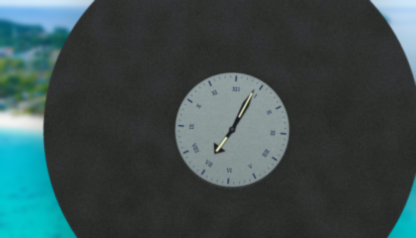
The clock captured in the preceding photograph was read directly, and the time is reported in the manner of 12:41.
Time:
7:04
